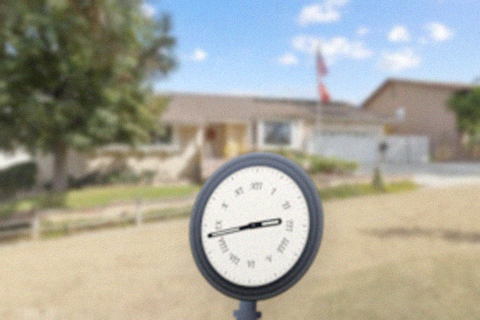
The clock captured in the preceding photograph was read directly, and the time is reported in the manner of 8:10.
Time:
2:43
